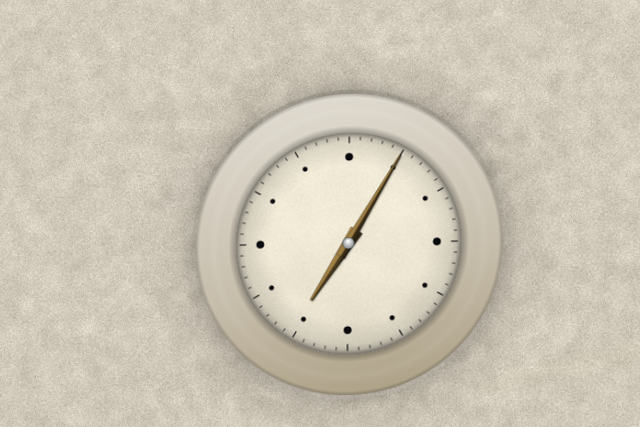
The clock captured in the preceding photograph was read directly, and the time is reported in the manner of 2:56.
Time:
7:05
